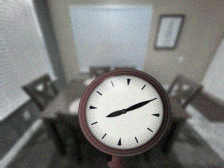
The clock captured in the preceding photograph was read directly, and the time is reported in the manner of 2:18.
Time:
8:10
